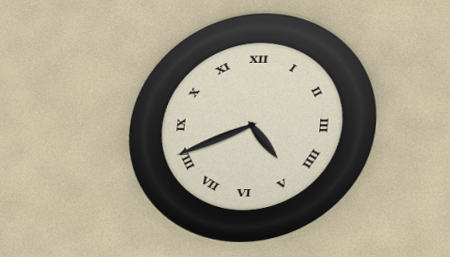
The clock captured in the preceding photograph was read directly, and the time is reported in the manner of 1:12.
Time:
4:41
